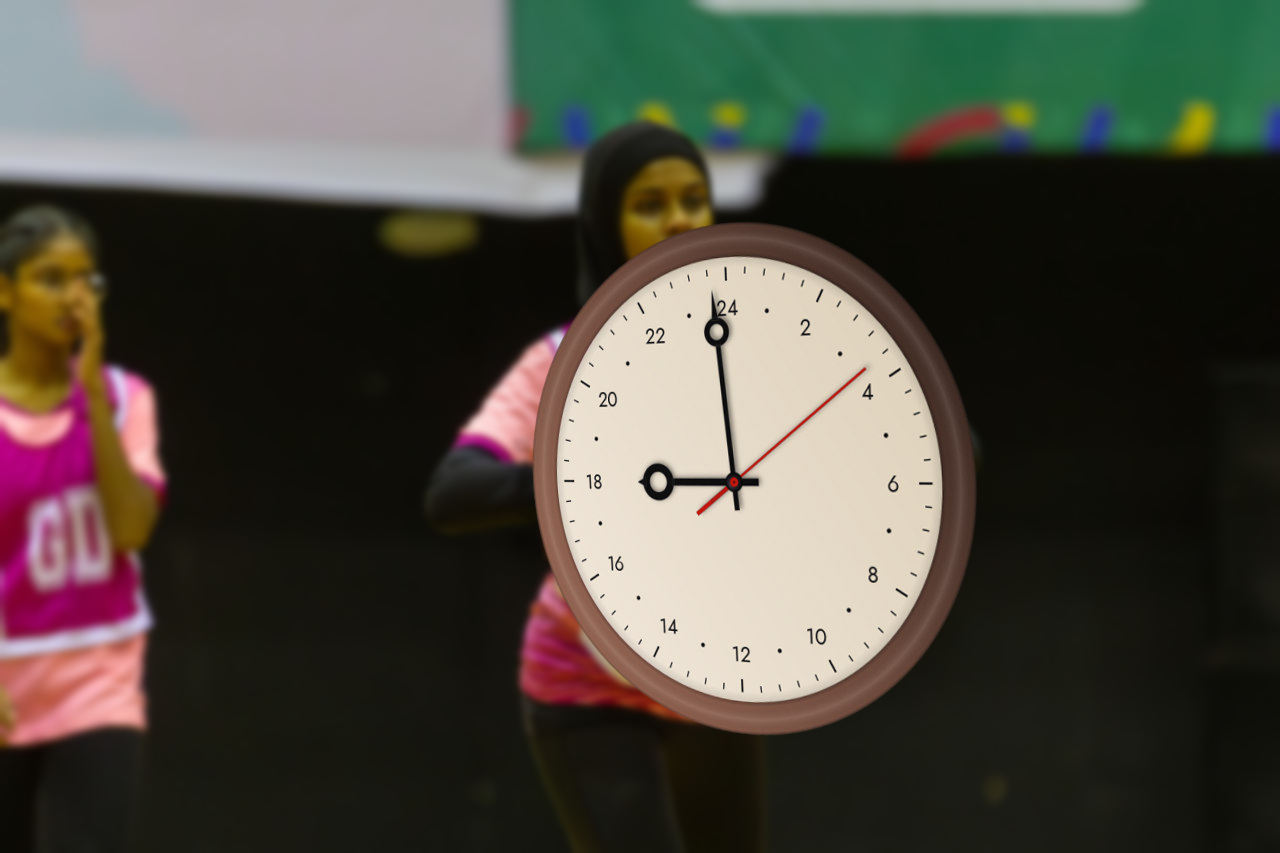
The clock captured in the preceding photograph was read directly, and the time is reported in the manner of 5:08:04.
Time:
17:59:09
